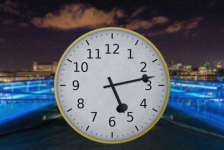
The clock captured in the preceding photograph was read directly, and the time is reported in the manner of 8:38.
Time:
5:13
